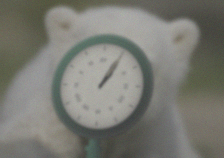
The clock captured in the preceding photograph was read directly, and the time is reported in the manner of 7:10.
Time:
1:05
